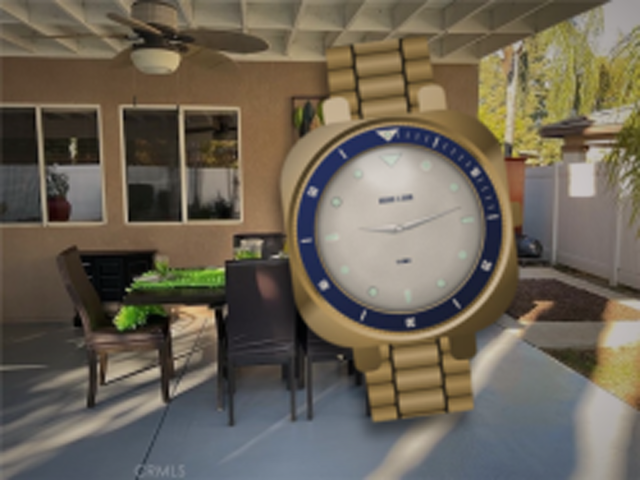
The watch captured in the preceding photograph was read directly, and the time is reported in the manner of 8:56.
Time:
9:13
